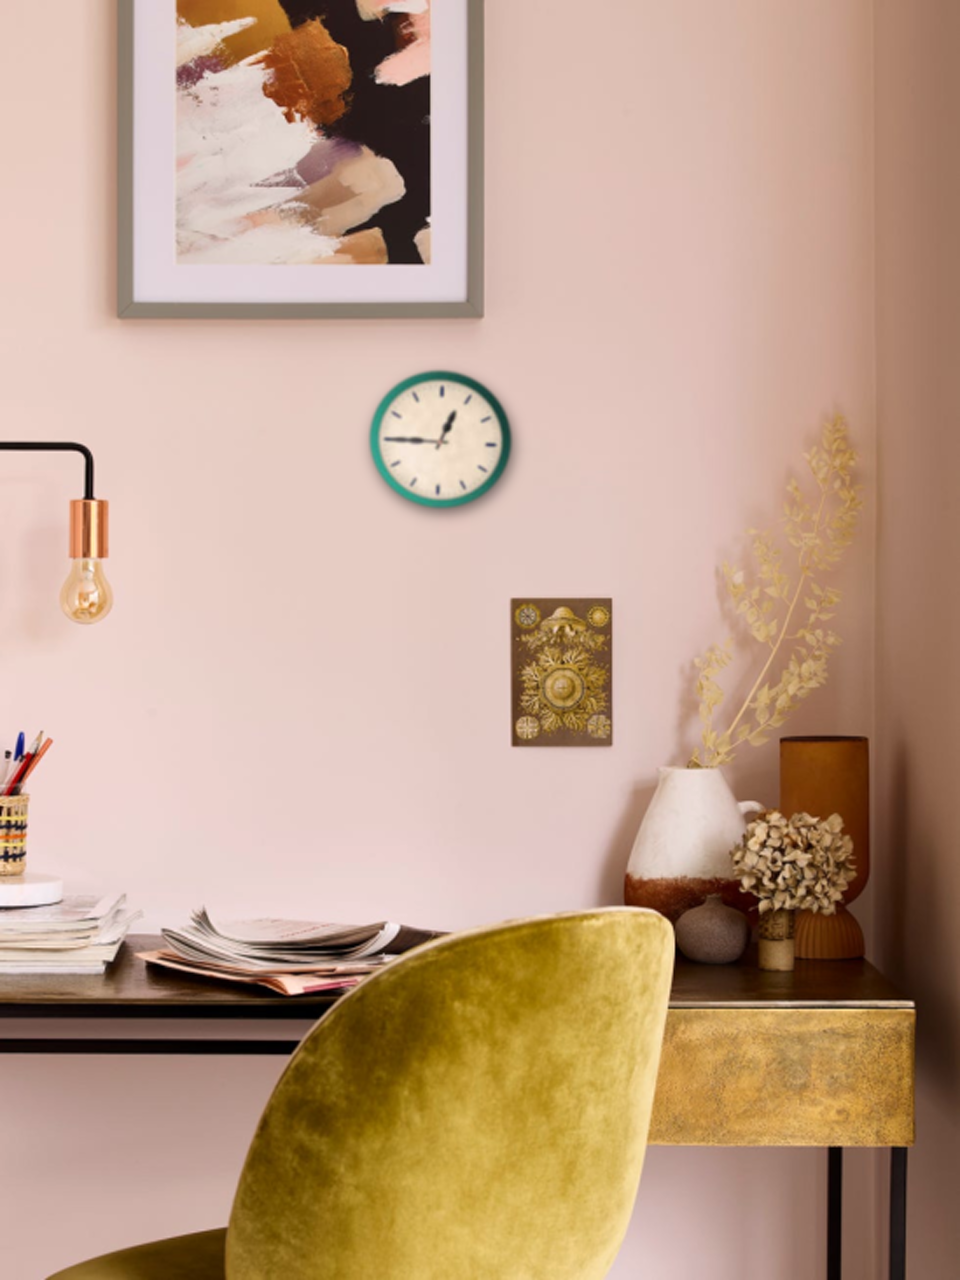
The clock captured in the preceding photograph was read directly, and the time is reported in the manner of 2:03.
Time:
12:45
